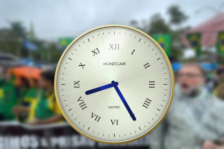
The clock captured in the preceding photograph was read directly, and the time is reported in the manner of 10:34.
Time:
8:25
